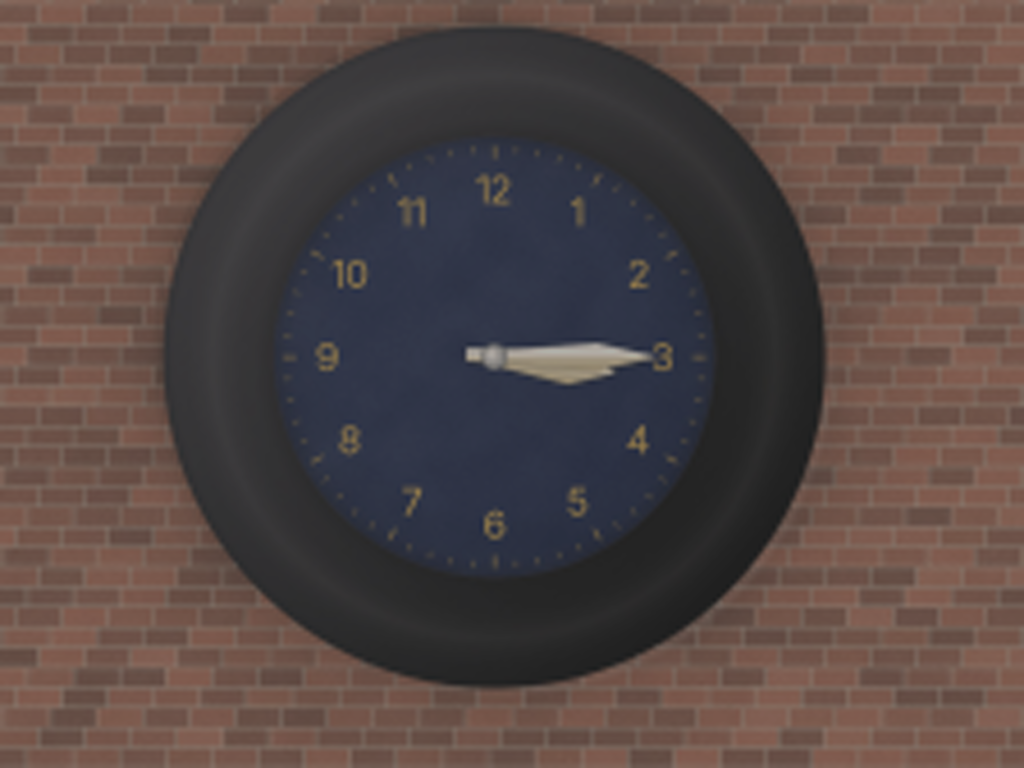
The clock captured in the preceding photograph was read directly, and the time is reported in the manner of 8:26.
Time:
3:15
